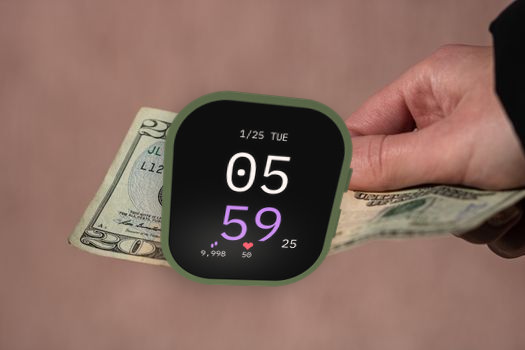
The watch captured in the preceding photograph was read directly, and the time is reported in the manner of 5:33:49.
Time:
5:59:25
